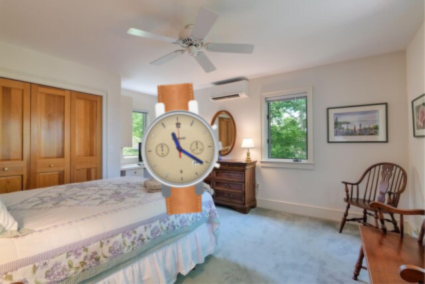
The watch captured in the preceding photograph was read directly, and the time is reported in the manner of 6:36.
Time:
11:21
